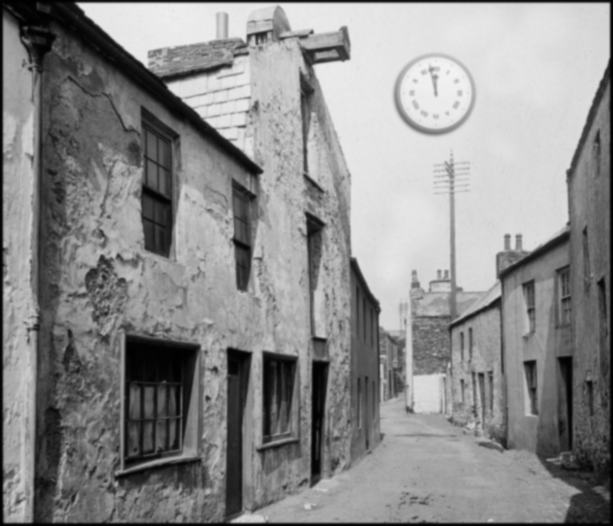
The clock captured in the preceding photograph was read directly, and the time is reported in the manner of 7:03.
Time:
11:58
